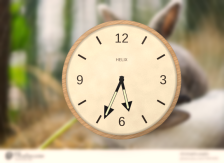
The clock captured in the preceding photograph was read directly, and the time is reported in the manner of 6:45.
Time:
5:34
